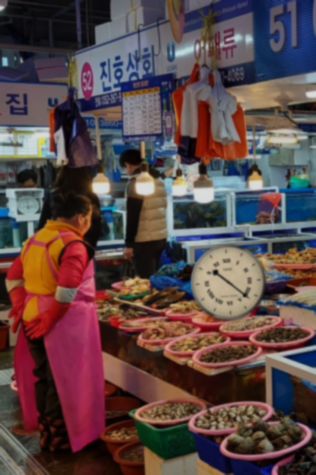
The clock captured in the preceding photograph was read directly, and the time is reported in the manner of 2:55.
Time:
10:22
